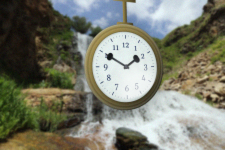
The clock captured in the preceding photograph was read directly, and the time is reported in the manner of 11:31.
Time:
1:50
